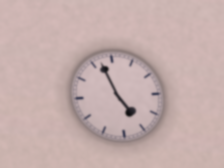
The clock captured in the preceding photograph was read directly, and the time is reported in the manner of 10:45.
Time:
4:57
